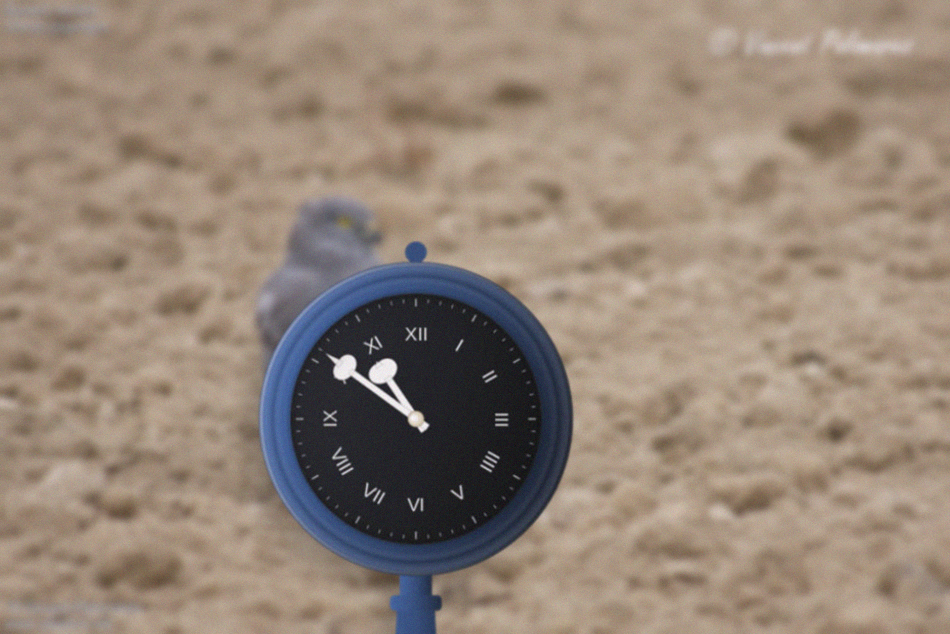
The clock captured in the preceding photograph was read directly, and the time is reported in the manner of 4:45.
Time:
10:51
